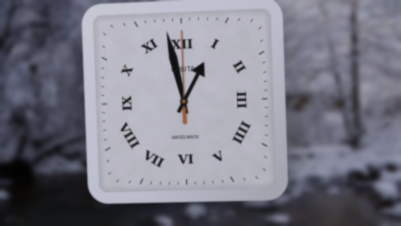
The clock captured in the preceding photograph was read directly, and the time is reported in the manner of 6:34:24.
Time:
12:58:00
